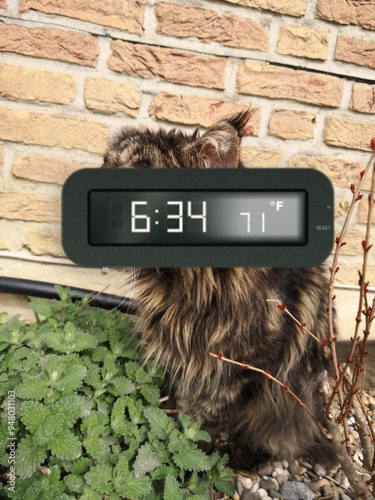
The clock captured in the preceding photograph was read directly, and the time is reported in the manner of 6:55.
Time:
6:34
